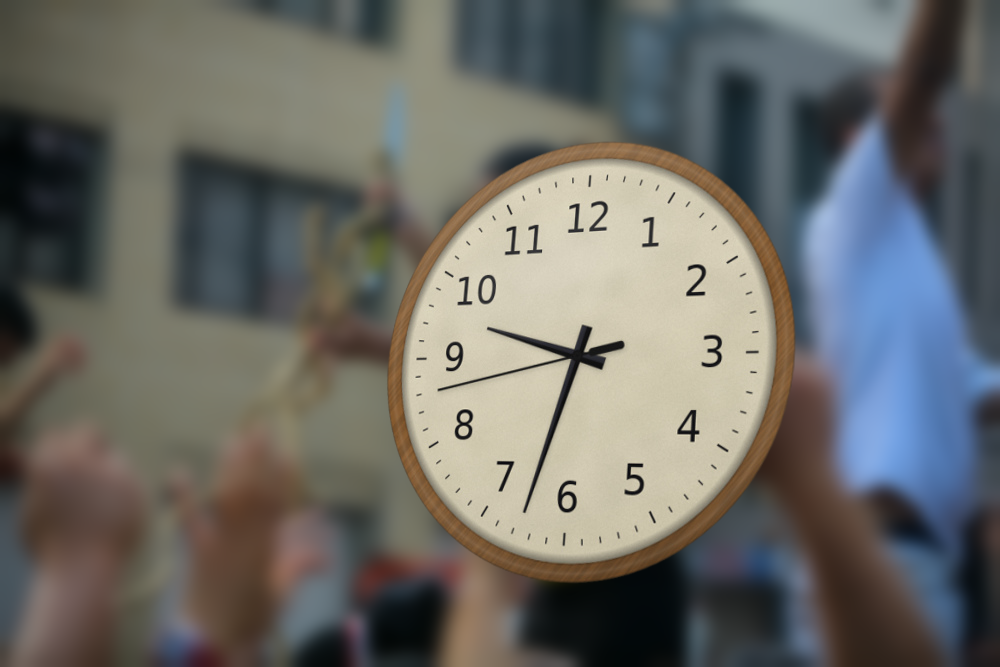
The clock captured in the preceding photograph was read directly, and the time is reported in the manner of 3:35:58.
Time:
9:32:43
